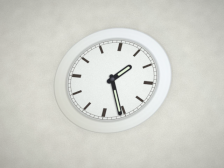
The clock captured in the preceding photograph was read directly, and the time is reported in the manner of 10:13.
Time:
1:26
